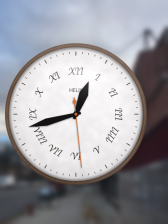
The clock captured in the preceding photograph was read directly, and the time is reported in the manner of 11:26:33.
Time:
12:42:29
